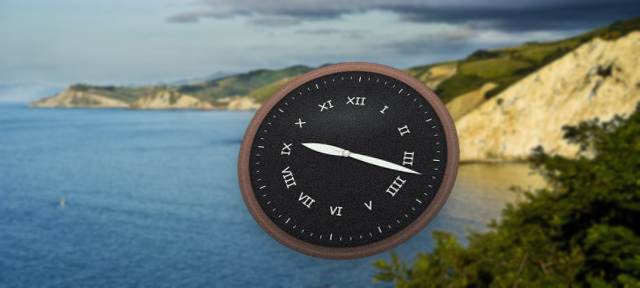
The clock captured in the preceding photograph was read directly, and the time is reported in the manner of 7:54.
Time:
9:17
